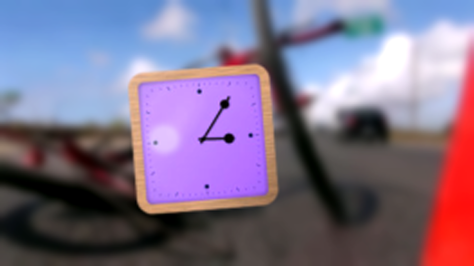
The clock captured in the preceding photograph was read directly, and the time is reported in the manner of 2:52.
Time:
3:06
